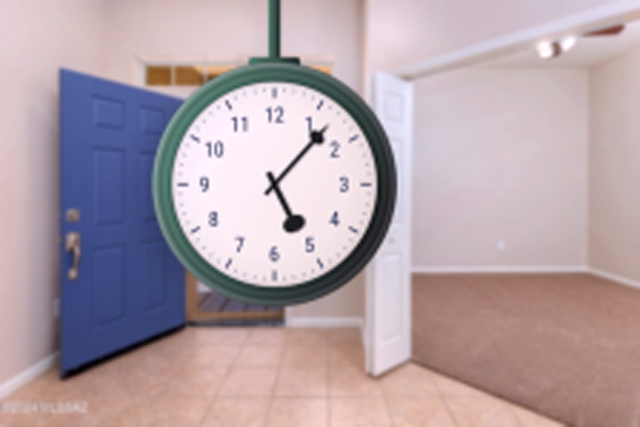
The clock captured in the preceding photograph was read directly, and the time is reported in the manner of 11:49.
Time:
5:07
